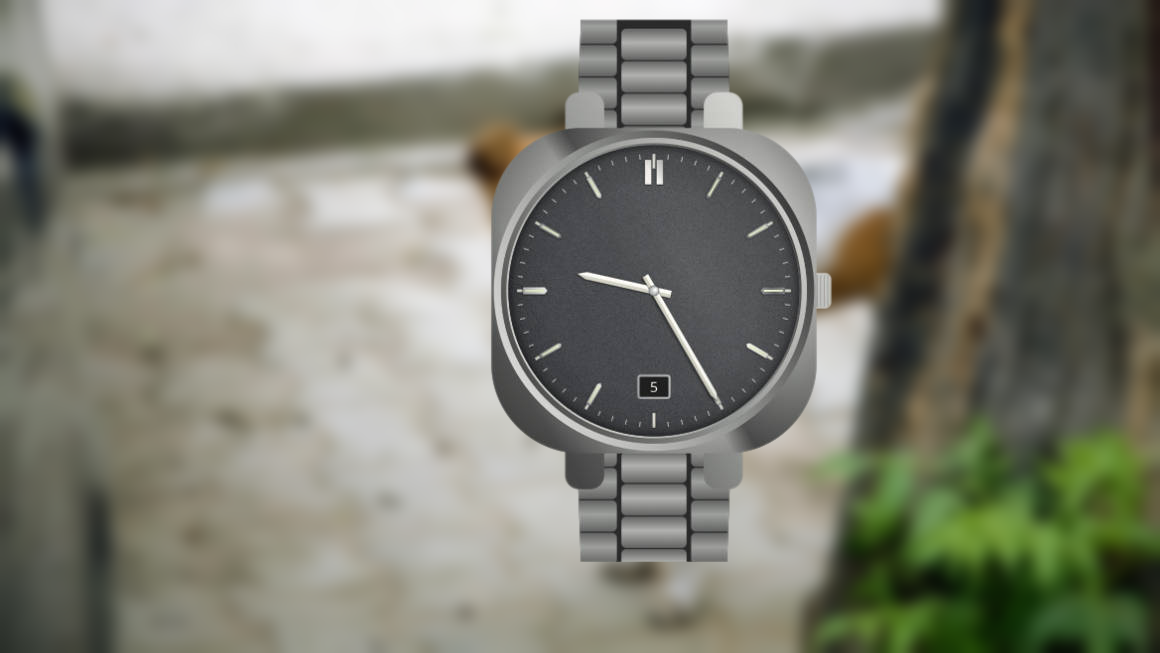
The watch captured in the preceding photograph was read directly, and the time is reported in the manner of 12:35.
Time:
9:25
